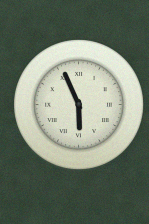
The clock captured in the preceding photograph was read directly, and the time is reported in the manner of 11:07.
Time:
5:56
